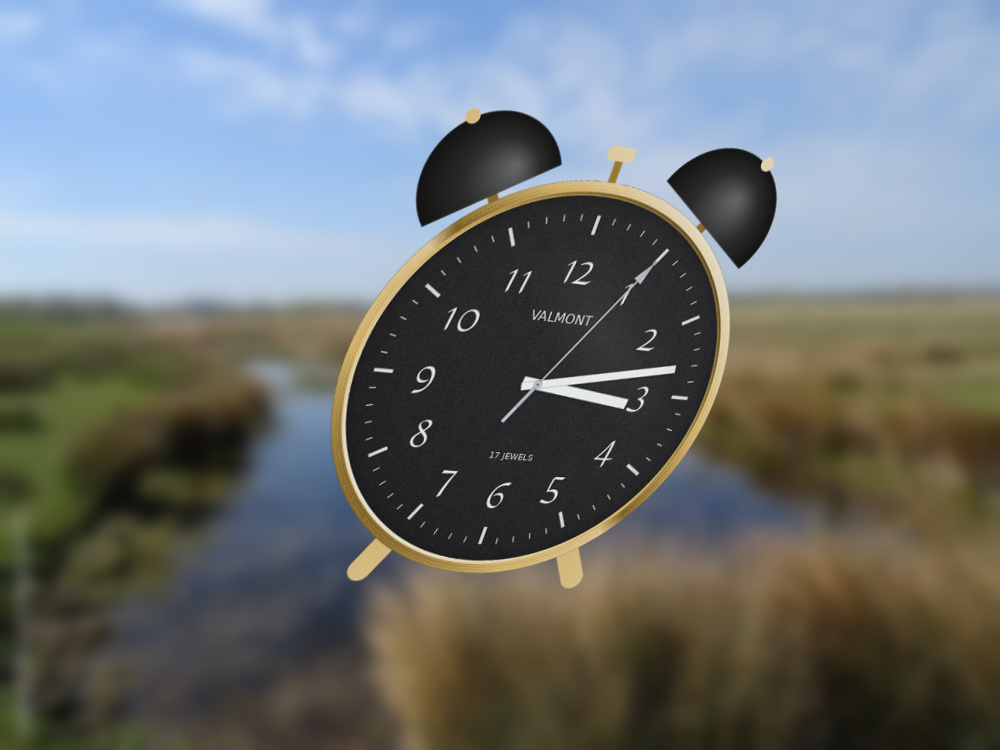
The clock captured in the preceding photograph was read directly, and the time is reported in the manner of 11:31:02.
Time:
3:13:05
